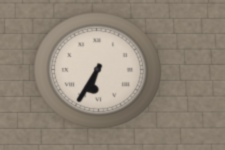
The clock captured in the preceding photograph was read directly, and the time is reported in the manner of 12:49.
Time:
6:35
